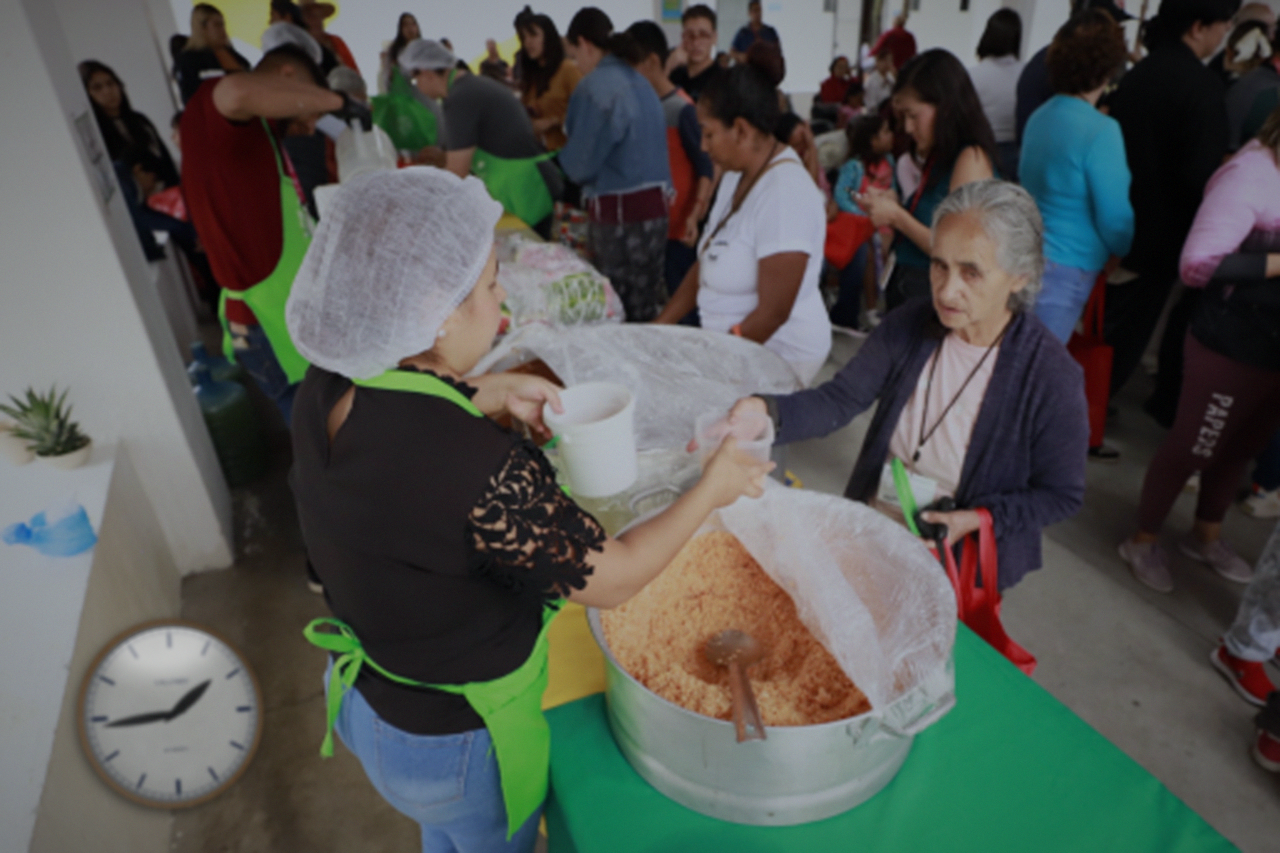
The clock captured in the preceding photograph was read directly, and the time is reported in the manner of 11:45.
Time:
1:44
